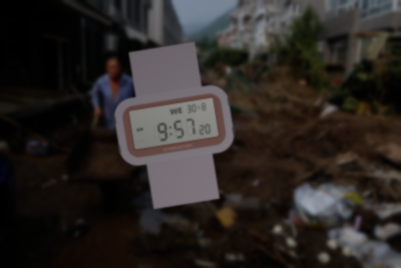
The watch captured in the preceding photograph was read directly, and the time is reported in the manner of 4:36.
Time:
9:57
